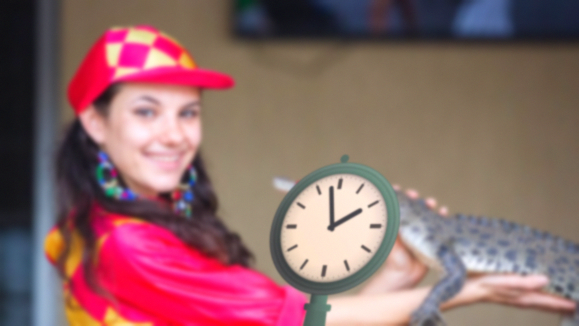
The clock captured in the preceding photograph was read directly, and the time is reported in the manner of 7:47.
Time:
1:58
